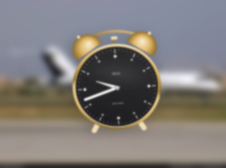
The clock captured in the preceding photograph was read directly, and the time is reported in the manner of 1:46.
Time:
9:42
